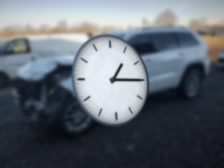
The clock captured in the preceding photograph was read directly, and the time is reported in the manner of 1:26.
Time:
1:15
